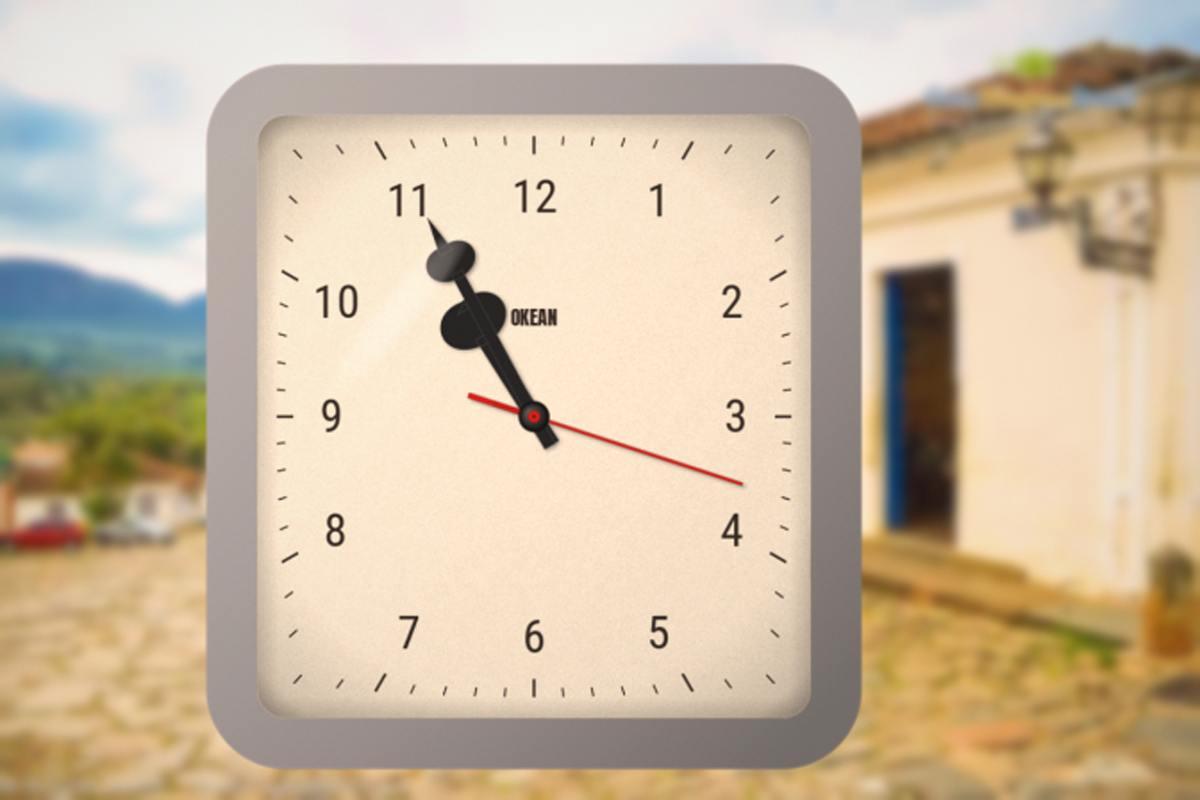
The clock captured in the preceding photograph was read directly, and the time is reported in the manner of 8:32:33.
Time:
10:55:18
